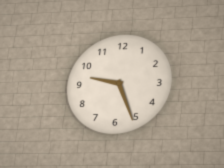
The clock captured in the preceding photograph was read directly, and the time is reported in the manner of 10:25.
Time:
9:26
